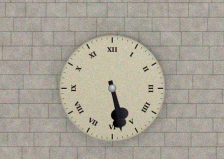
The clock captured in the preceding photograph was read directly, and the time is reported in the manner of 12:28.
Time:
5:28
